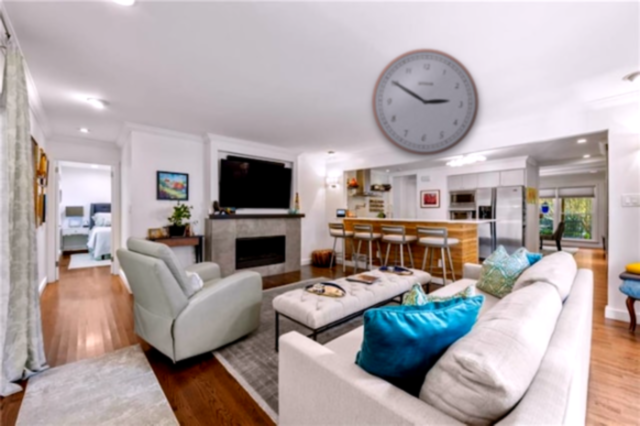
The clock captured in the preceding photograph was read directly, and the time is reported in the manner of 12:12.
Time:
2:50
